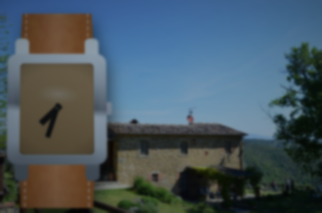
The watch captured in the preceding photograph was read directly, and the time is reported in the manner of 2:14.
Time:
7:33
